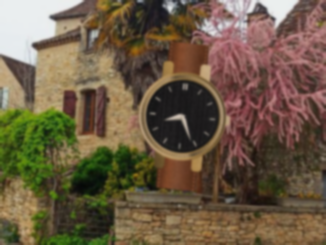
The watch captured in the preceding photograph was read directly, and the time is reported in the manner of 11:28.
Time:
8:26
